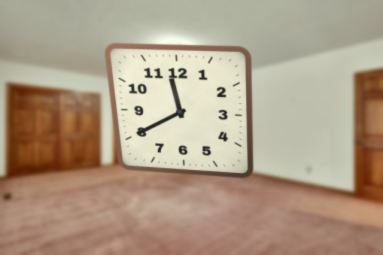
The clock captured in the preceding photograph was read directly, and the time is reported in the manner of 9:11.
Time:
11:40
